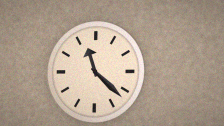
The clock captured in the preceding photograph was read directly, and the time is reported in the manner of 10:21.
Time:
11:22
